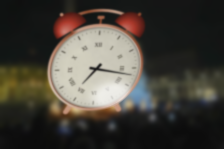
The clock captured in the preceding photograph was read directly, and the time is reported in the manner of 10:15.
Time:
7:17
